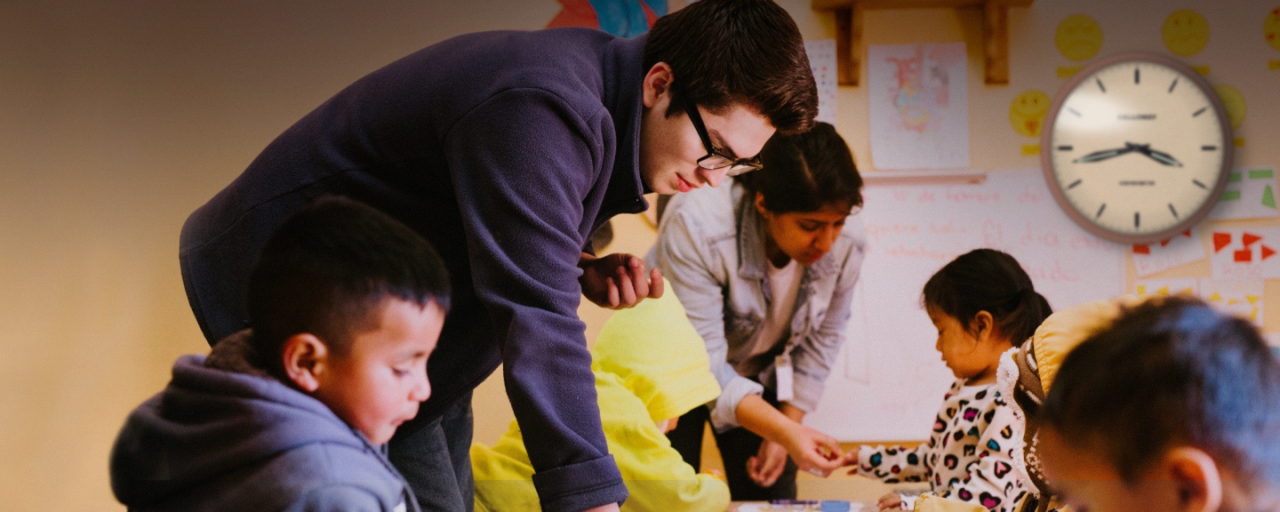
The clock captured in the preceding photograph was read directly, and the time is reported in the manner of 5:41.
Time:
3:43
